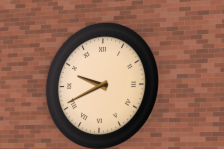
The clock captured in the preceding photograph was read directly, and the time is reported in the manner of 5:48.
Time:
9:41
